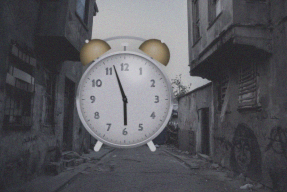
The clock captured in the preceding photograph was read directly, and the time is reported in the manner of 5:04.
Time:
5:57
